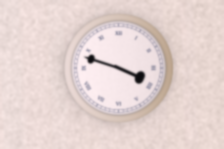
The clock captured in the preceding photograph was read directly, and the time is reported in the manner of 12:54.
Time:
3:48
